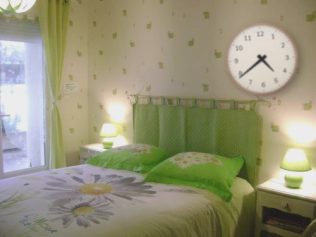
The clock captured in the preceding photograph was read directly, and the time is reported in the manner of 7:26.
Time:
4:39
